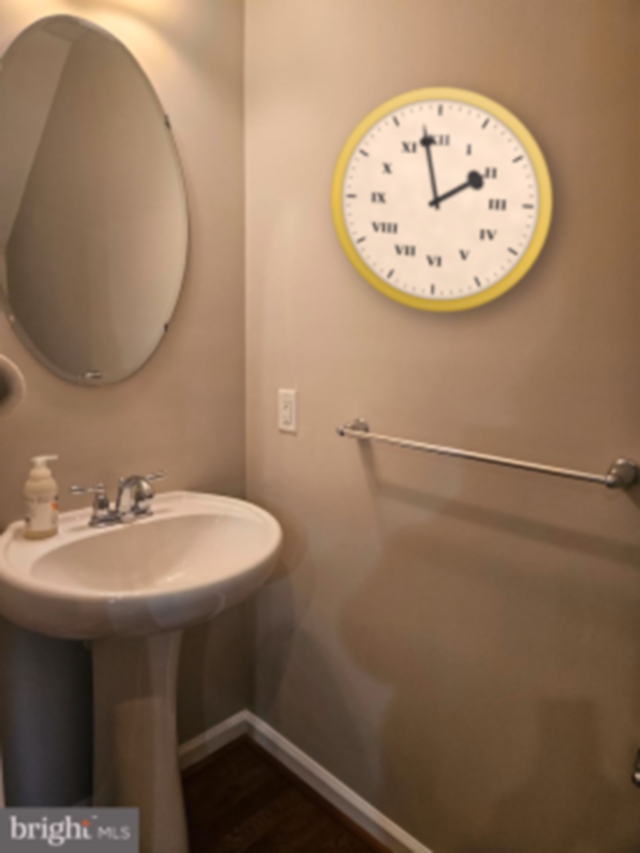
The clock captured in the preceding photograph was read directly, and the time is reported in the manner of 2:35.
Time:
1:58
